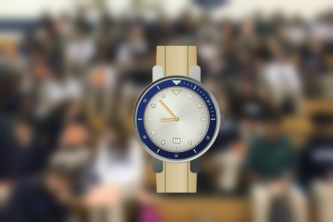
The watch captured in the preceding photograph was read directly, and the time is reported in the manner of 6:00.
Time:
8:53
